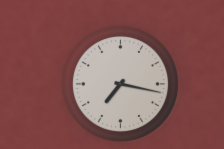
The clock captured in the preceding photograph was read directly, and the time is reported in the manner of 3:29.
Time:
7:17
